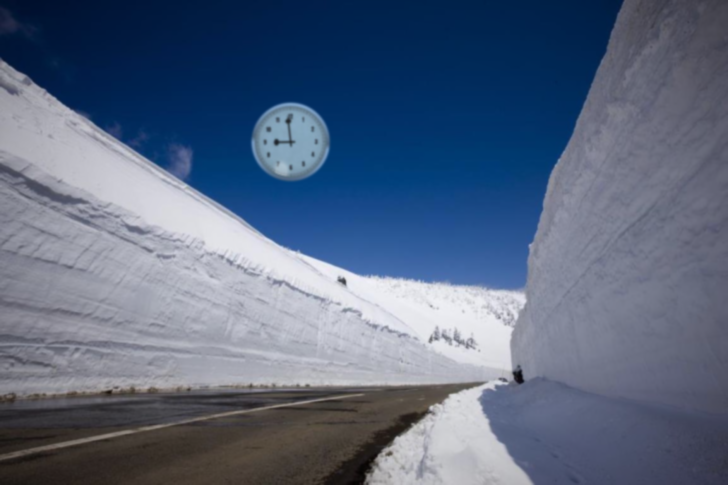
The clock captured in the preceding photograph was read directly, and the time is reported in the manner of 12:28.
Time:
8:59
